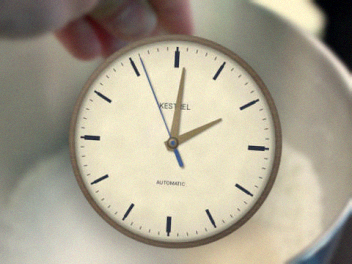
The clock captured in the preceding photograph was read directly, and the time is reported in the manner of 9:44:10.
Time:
2:00:56
